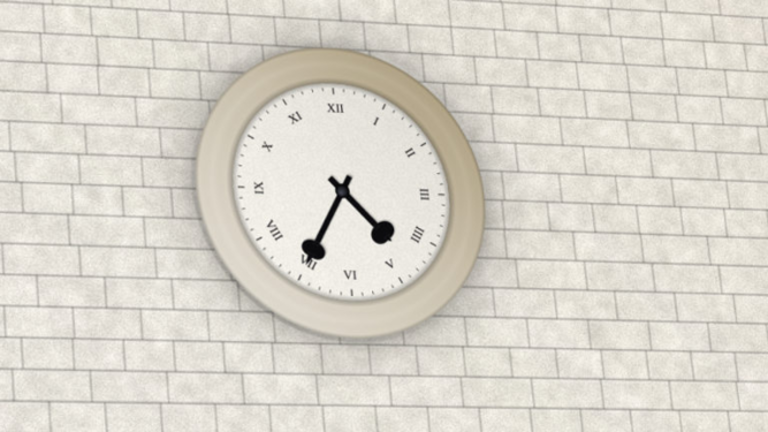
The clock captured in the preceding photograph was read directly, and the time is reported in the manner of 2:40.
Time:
4:35
